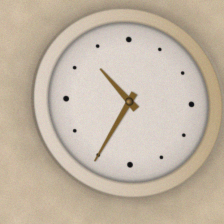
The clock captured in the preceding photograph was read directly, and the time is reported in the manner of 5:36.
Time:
10:35
